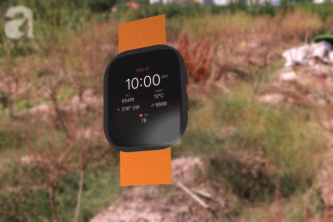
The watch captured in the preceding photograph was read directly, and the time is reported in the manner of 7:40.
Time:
10:00
